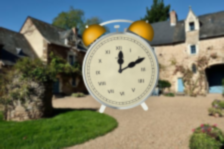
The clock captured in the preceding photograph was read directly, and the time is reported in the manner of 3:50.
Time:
12:11
